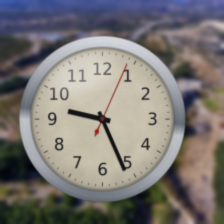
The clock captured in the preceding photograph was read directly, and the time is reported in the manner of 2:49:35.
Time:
9:26:04
